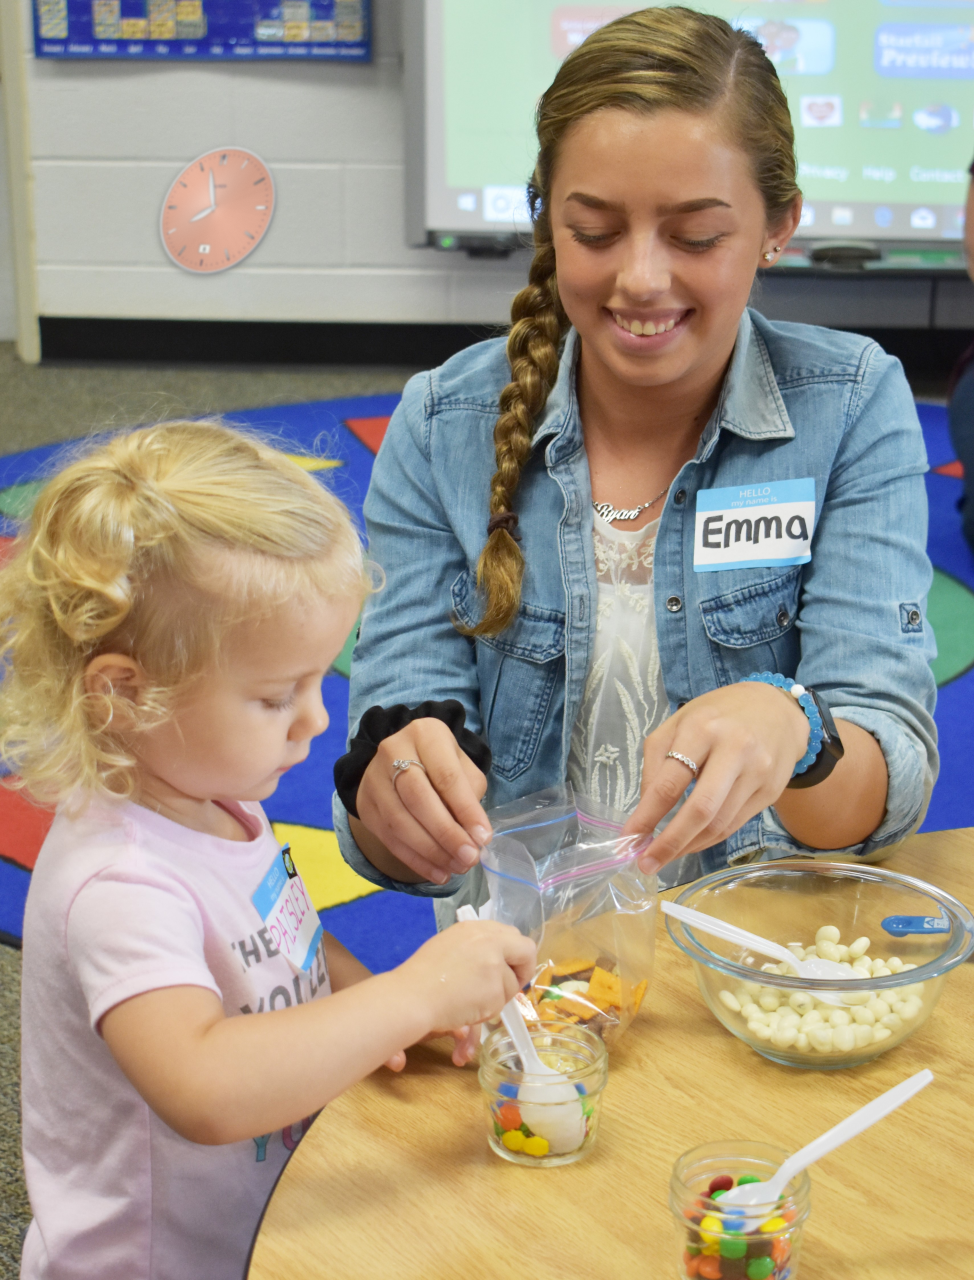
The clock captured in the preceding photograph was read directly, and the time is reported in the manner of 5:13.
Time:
7:57
